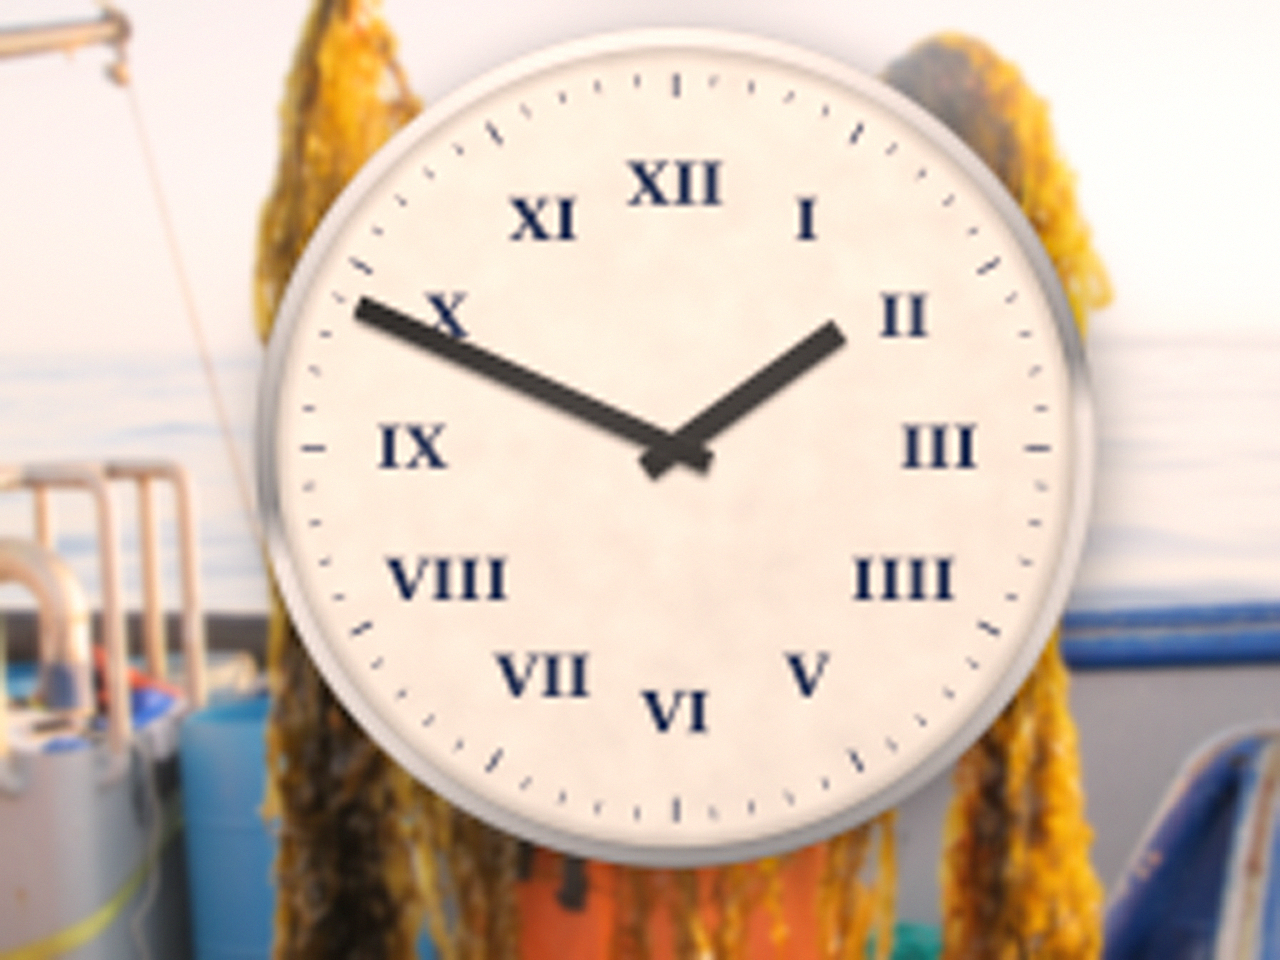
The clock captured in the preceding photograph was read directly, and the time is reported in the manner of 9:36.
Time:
1:49
